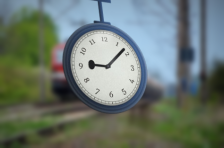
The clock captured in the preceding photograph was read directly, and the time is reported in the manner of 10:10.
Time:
9:08
